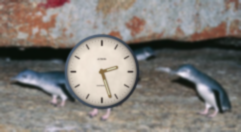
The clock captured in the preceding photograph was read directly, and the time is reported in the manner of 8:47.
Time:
2:27
